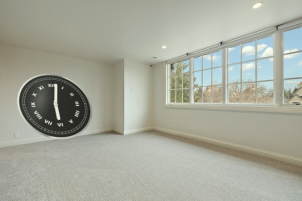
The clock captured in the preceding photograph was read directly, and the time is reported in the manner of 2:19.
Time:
6:02
